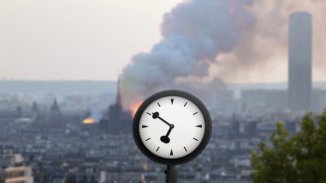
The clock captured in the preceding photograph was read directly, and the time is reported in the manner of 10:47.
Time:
6:51
